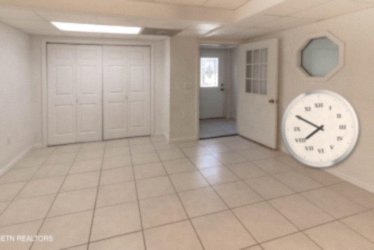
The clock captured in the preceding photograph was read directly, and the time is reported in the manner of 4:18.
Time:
7:50
